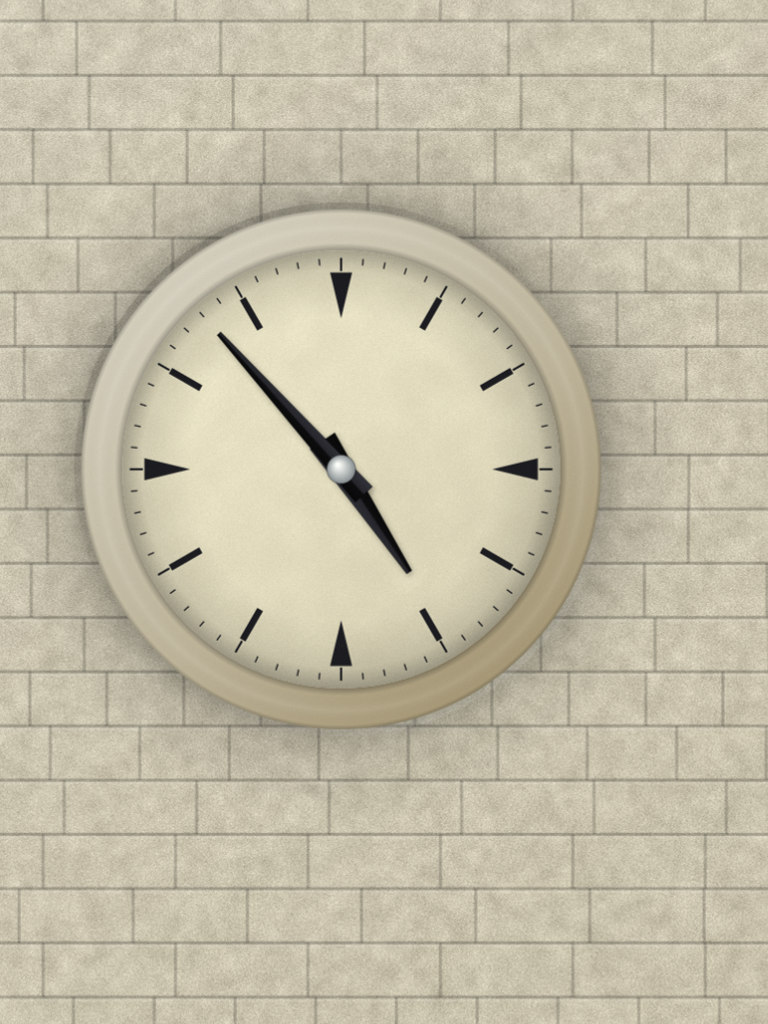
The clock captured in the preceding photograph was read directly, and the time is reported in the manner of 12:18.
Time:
4:53
